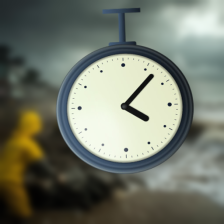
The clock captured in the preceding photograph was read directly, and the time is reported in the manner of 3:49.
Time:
4:07
